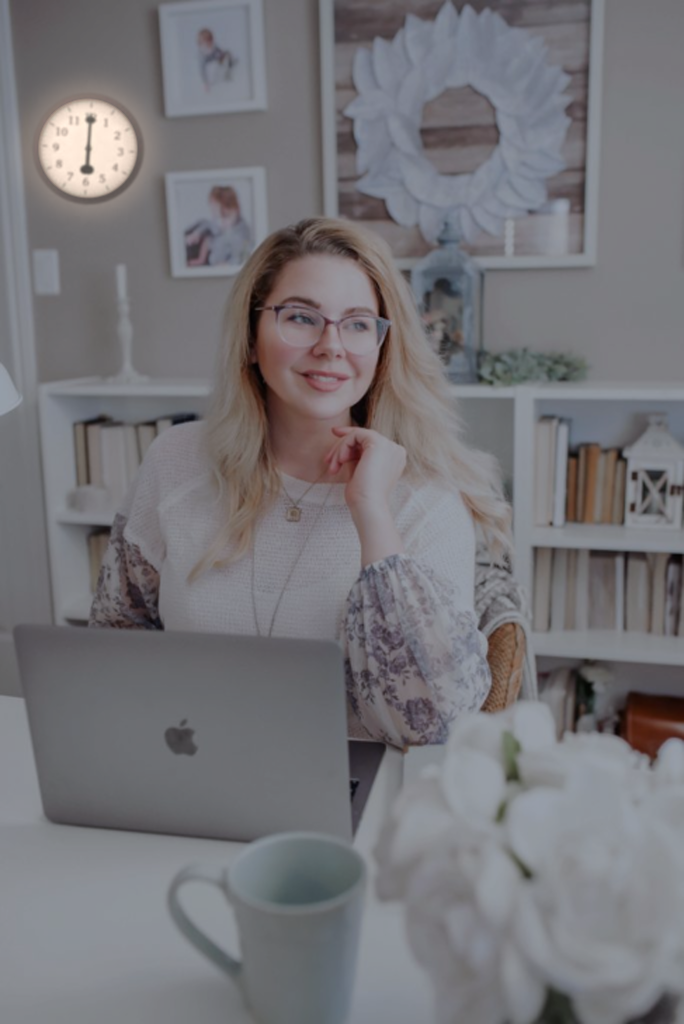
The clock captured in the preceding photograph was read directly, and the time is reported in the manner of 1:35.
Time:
6:00
